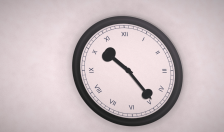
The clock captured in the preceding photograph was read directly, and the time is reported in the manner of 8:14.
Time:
10:24
